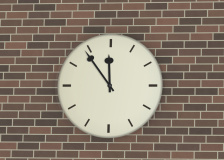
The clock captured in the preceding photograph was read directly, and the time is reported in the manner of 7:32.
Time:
11:54
